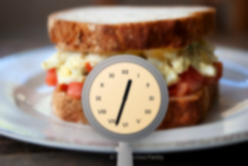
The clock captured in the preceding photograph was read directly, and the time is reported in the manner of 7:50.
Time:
12:33
